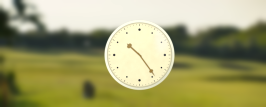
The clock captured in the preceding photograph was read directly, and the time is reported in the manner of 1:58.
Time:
10:24
